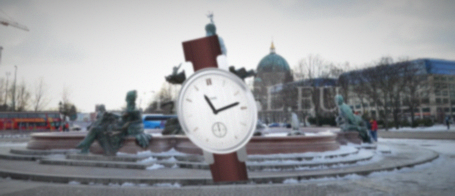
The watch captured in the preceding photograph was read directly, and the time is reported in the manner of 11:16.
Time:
11:13
